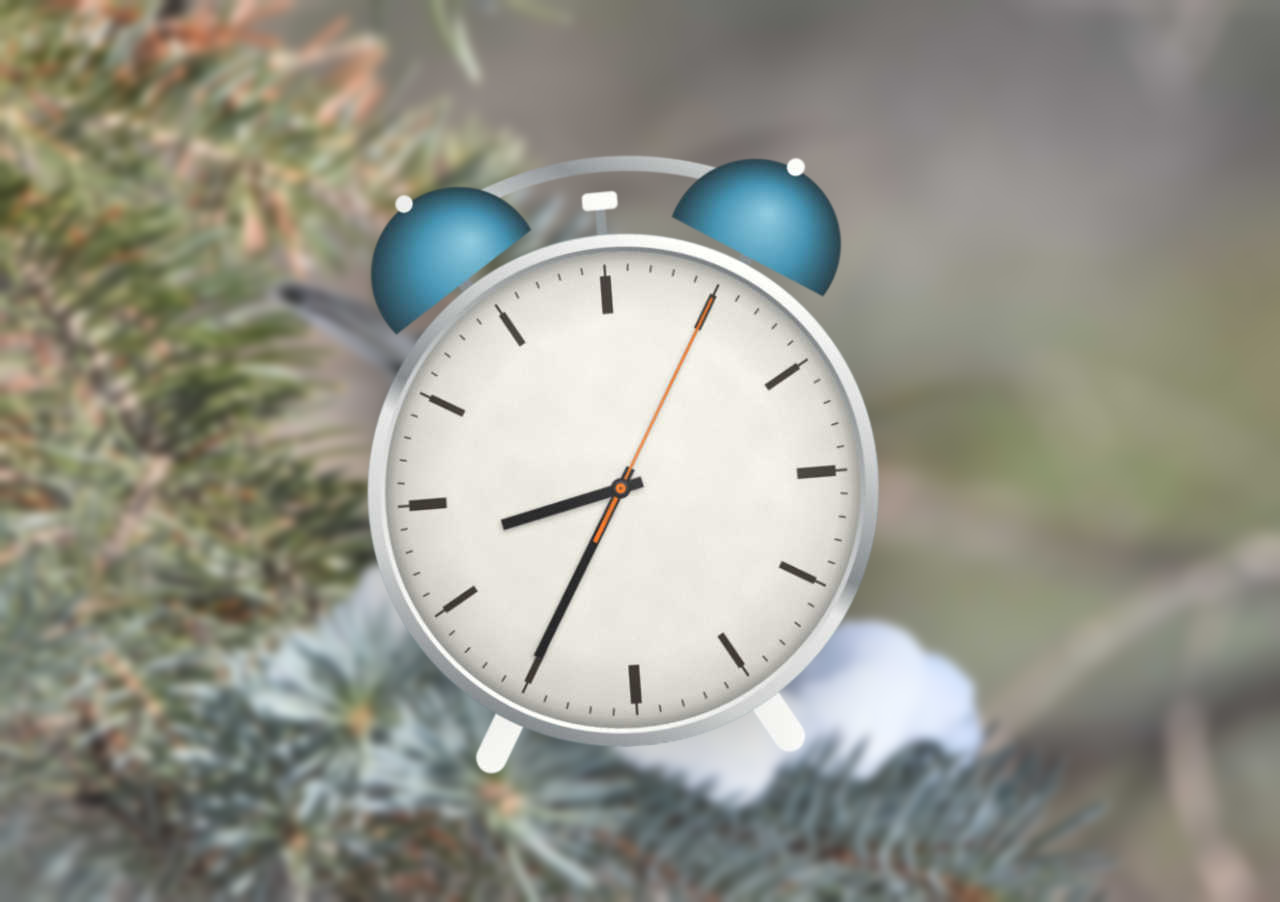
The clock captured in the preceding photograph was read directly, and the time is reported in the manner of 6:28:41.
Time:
8:35:05
